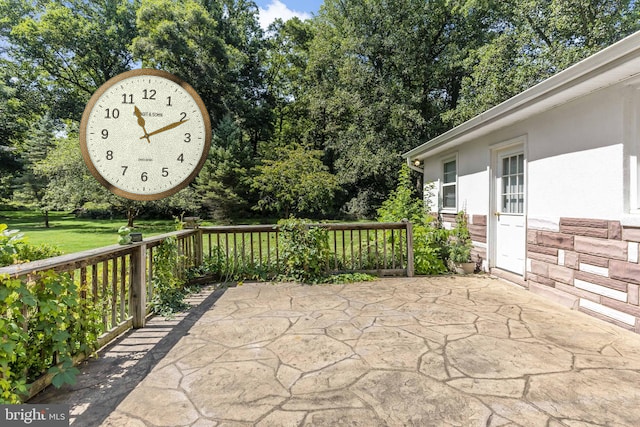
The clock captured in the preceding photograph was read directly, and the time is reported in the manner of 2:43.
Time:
11:11
